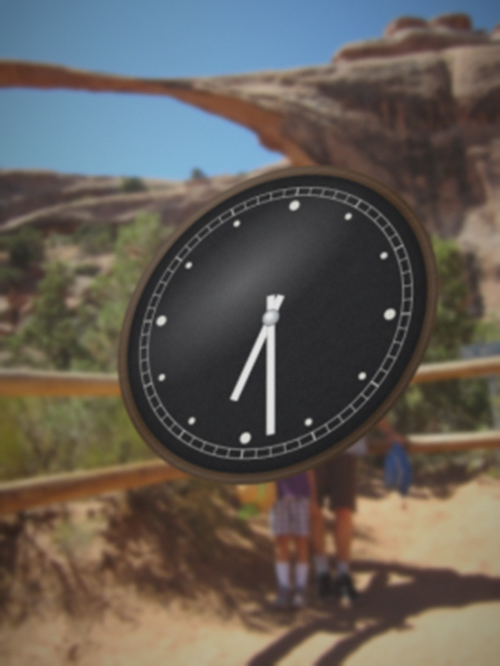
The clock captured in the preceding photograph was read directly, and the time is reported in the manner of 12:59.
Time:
6:28
